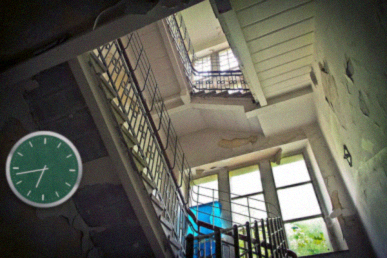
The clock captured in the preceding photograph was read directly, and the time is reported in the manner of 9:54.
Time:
6:43
